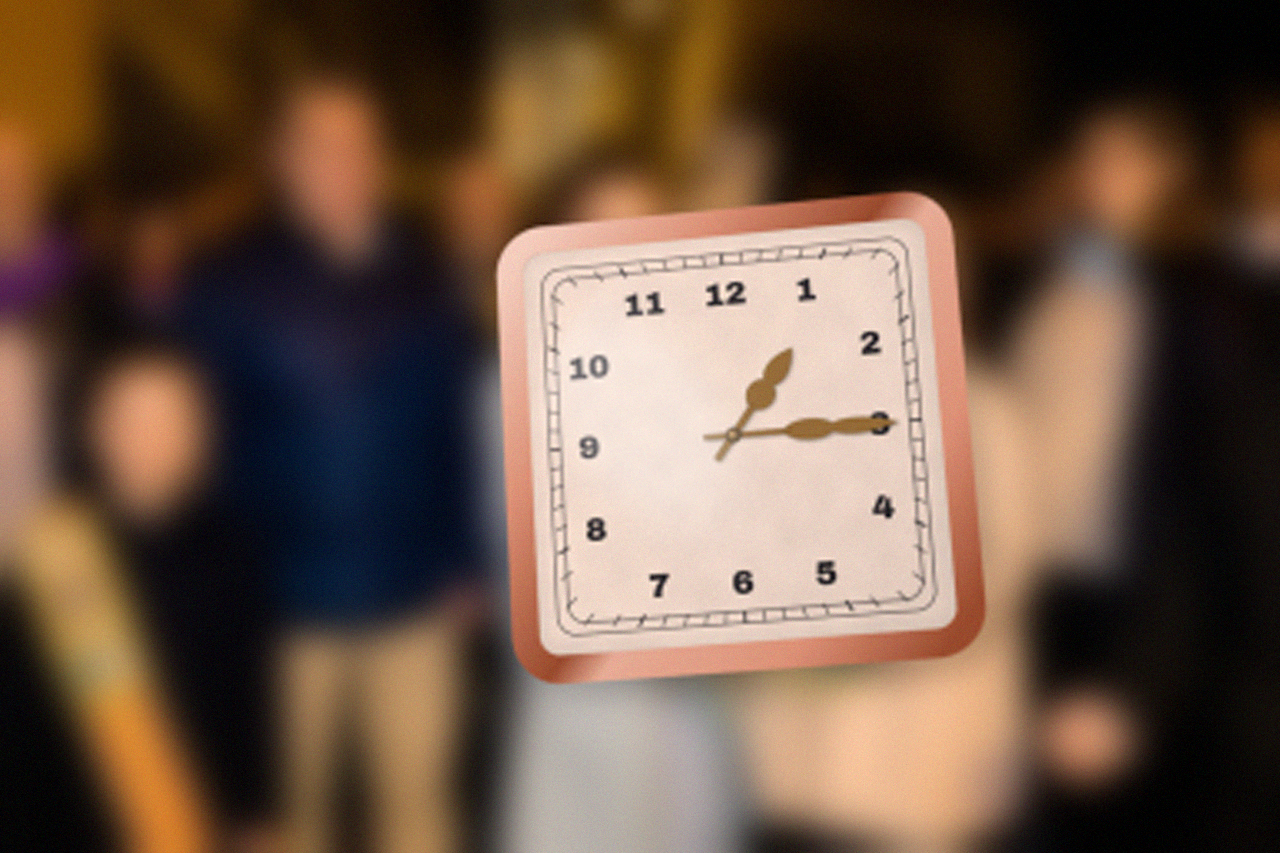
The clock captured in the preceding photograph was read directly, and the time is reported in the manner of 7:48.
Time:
1:15
